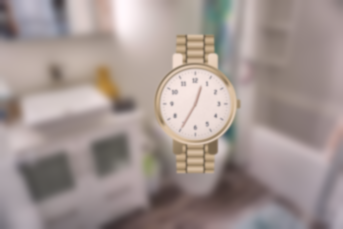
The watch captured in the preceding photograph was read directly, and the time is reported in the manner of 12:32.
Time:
12:35
